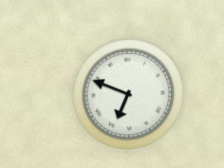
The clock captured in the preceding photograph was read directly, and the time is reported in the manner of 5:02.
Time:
6:49
